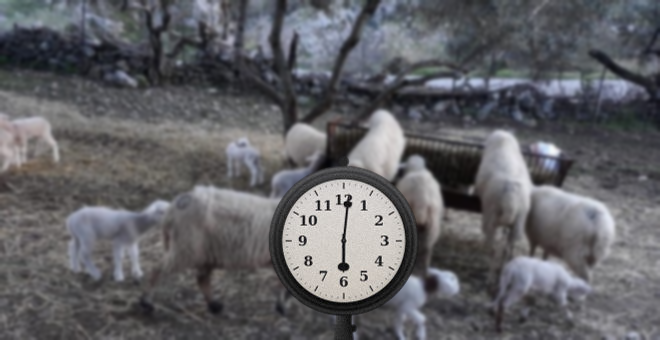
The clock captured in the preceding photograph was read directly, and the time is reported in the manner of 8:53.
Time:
6:01
